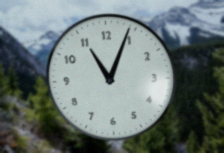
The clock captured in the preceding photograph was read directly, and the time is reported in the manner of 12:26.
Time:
11:04
